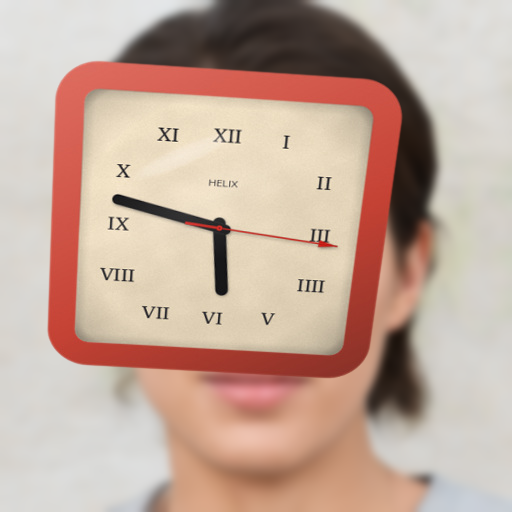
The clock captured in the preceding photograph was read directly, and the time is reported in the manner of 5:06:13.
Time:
5:47:16
